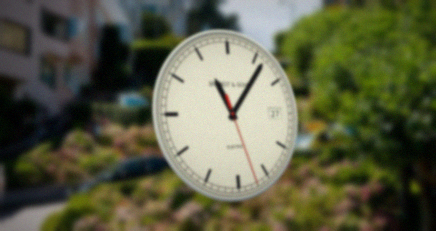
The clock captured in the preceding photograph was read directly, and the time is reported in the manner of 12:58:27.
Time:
11:06:27
